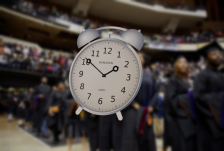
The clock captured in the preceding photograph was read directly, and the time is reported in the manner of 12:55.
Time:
1:51
